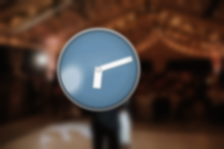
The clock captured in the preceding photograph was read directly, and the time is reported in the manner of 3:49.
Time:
6:12
